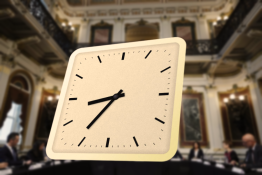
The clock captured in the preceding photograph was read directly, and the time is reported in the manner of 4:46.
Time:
8:36
